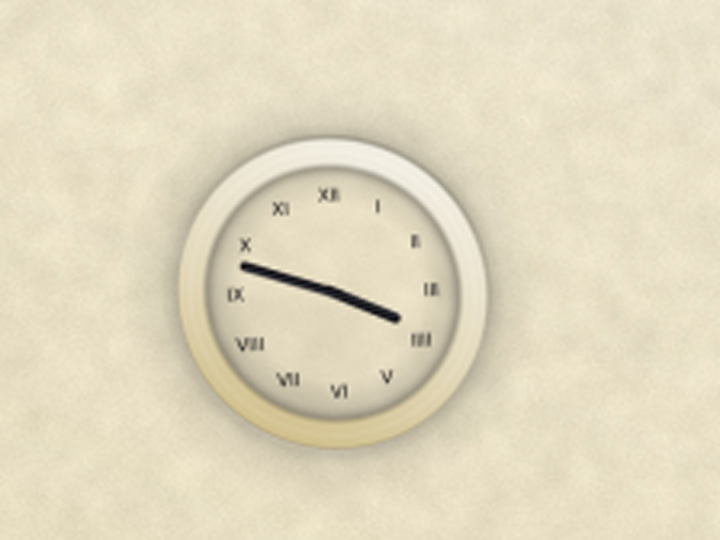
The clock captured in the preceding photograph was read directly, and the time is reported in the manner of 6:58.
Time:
3:48
